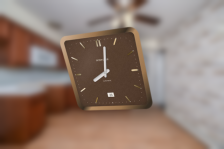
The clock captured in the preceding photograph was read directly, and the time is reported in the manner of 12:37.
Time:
8:02
